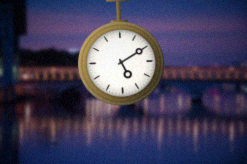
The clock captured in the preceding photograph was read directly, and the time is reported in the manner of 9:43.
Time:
5:10
